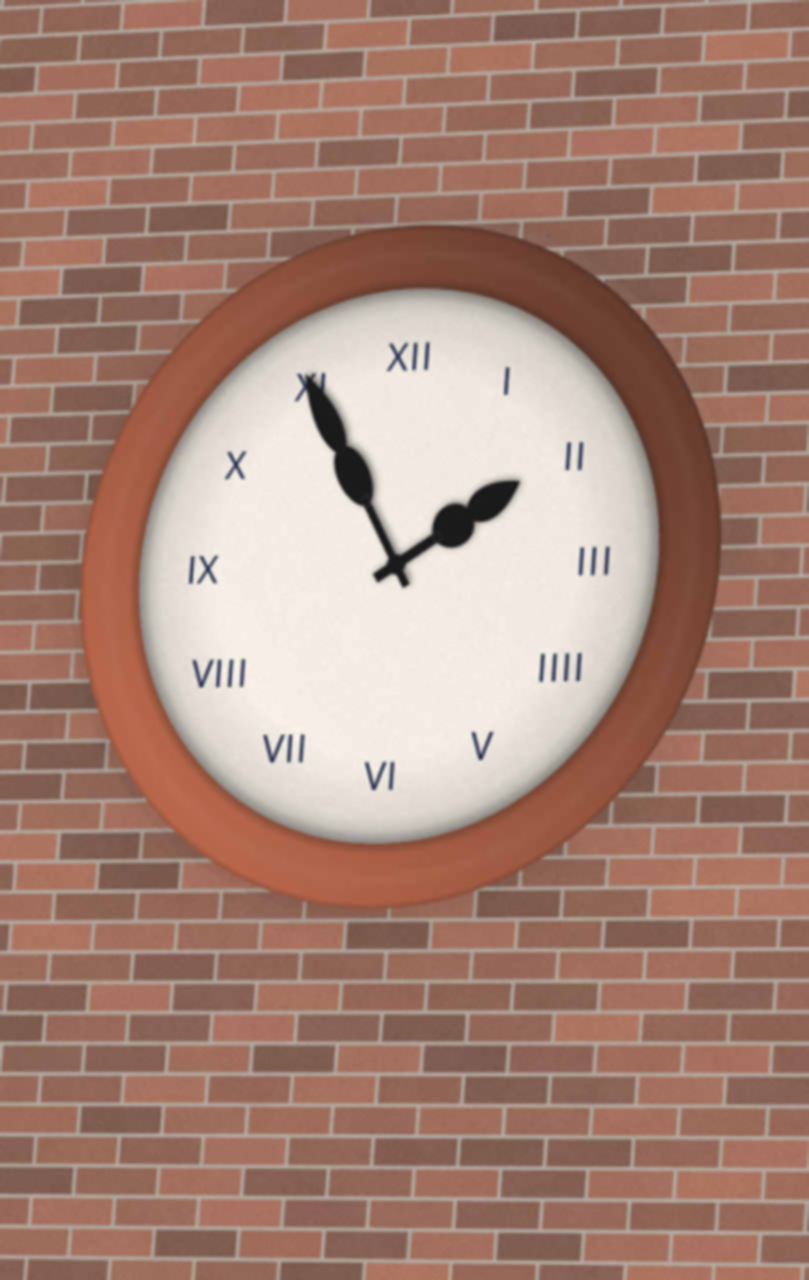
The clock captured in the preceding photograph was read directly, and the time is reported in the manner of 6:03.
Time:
1:55
